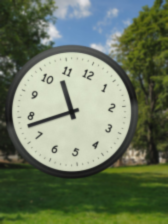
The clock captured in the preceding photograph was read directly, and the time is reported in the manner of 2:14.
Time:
10:38
